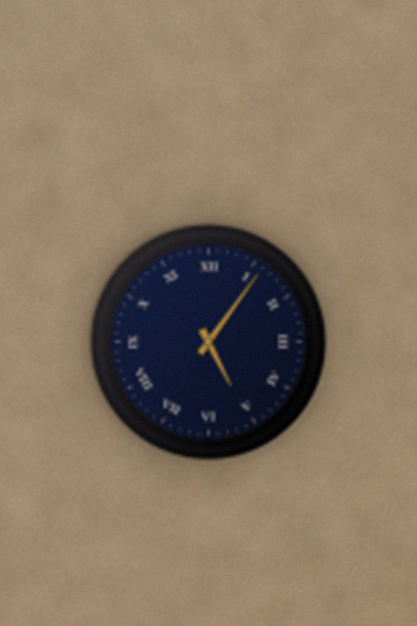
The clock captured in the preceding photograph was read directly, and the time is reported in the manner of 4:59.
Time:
5:06
